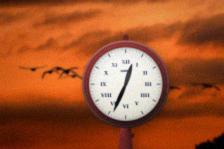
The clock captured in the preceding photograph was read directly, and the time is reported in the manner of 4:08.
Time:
12:34
